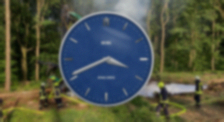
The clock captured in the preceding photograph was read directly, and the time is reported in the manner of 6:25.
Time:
3:41
